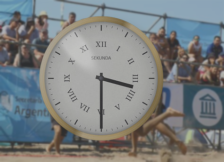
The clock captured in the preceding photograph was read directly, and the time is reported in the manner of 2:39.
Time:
3:30
